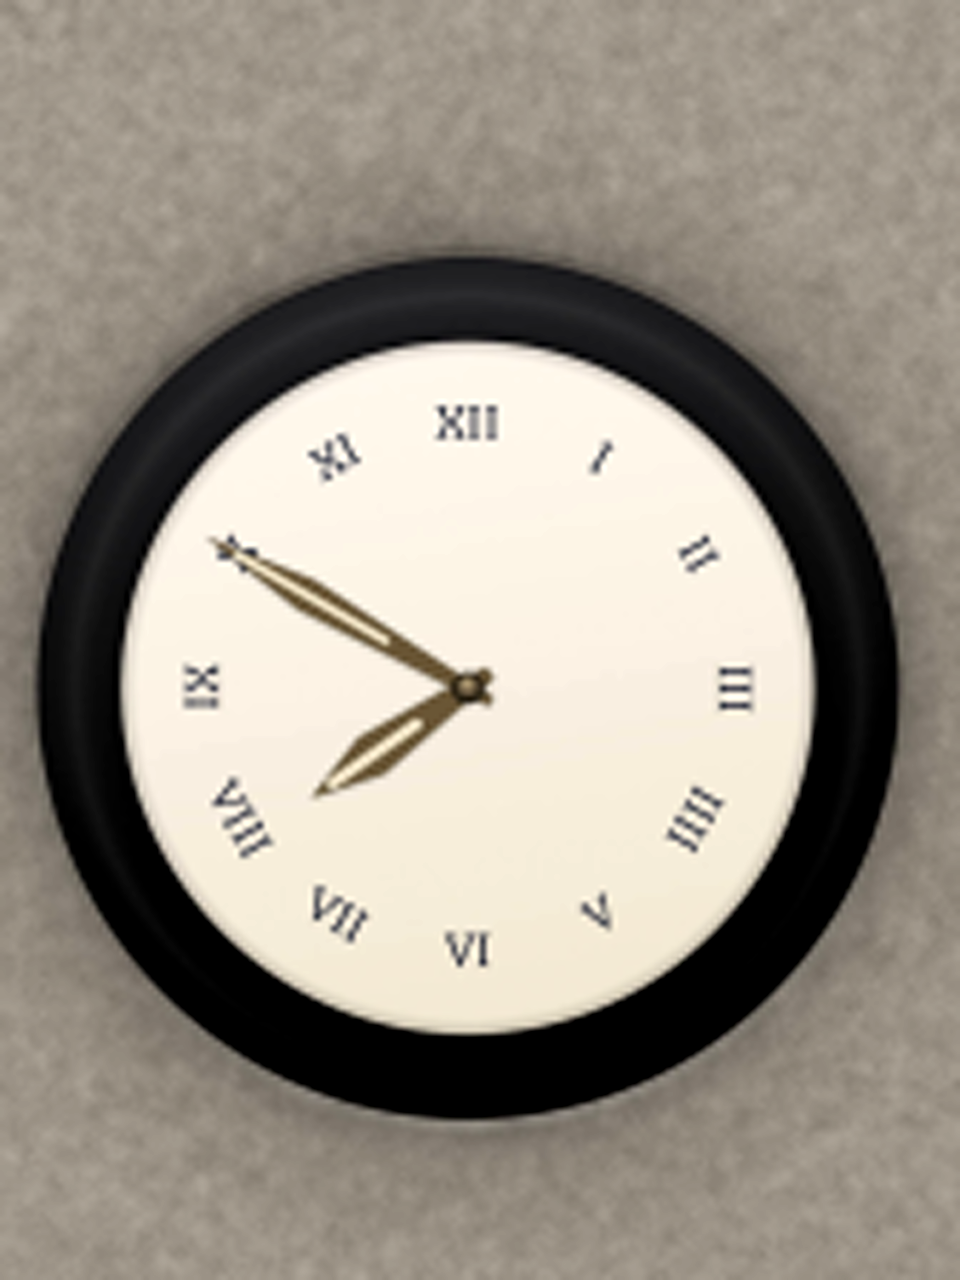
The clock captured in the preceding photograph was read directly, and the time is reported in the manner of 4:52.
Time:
7:50
